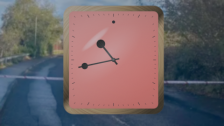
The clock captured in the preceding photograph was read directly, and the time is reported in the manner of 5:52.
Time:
10:43
